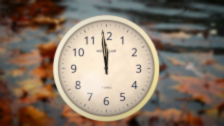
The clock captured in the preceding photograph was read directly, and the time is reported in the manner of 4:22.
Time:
11:59
